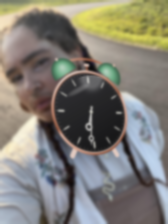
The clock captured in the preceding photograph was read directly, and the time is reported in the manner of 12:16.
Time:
6:31
